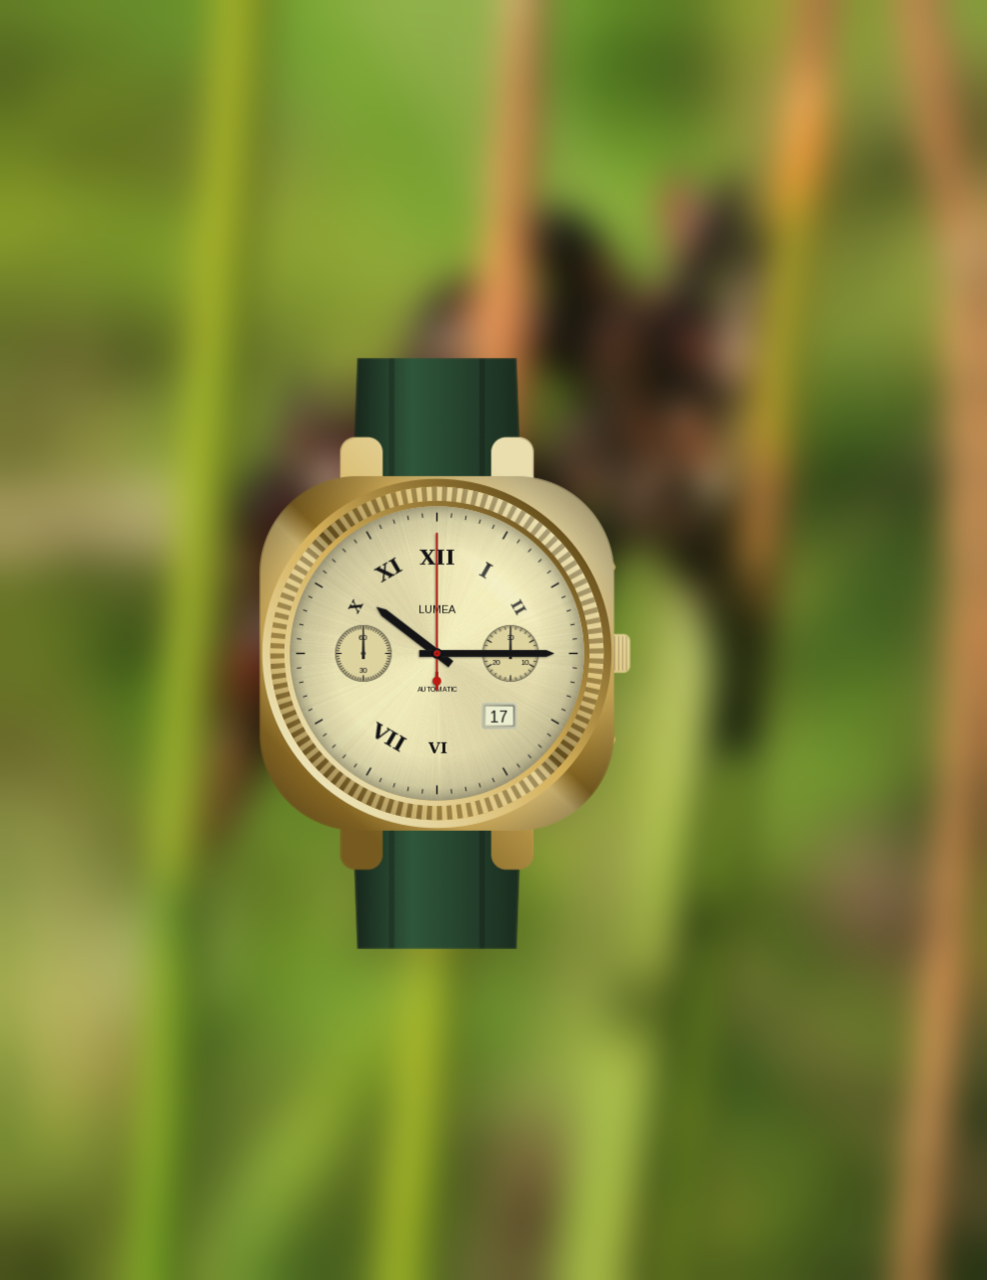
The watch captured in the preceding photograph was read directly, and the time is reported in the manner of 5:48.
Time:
10:15
